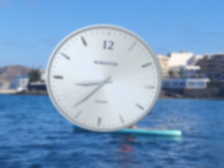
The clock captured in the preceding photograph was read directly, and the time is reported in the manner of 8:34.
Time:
8:37
